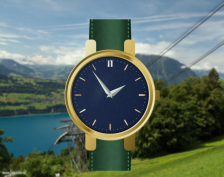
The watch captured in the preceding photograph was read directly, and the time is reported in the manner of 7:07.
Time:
1:54
